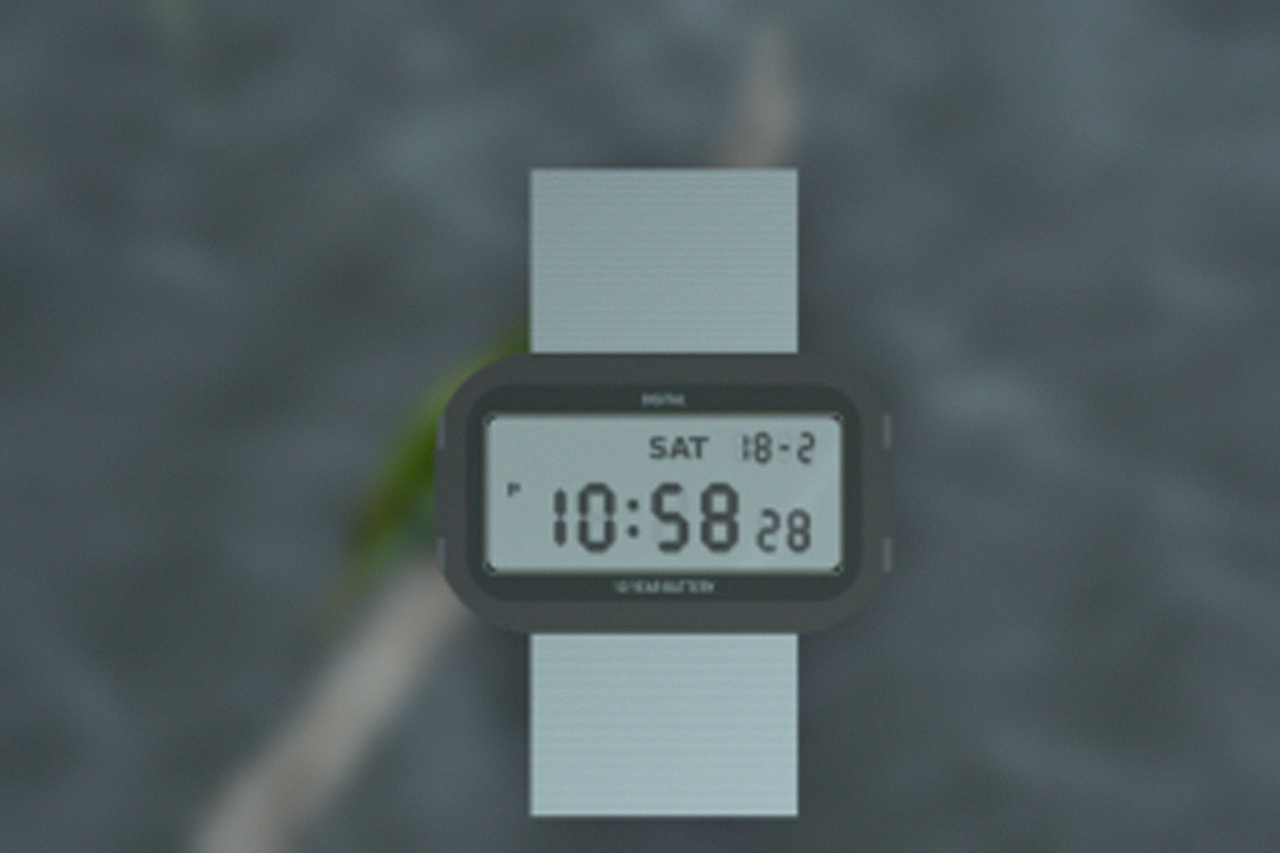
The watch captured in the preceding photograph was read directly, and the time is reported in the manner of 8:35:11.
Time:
10:58:28
